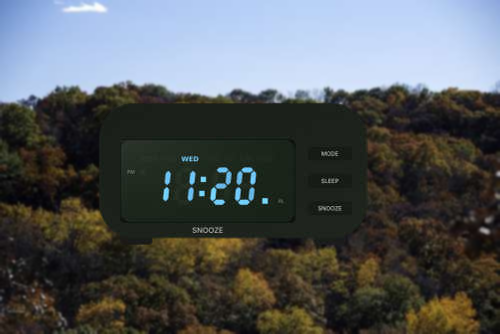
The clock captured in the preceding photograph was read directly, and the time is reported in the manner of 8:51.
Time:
11:20
